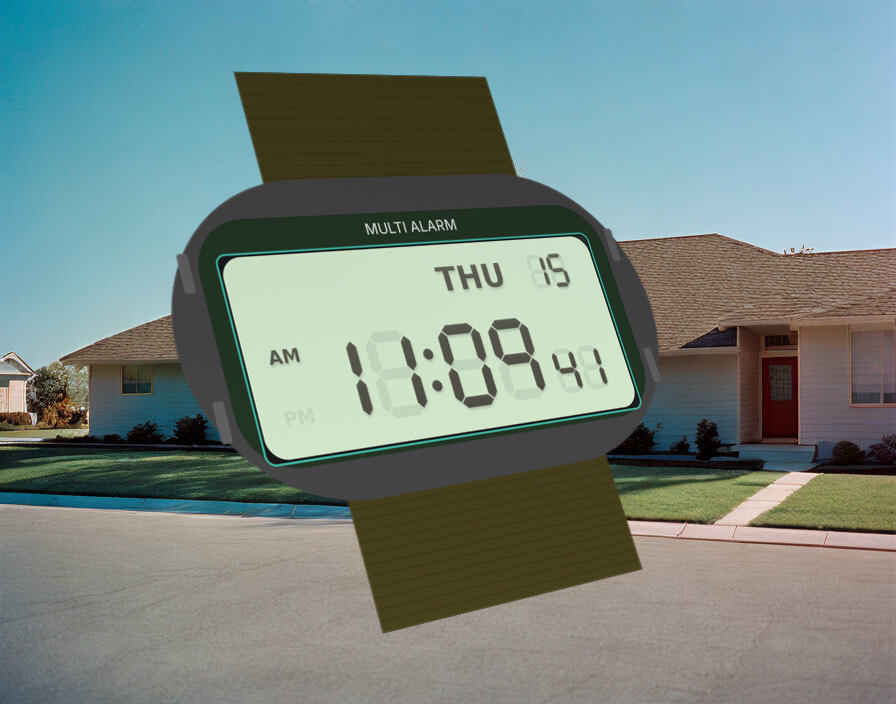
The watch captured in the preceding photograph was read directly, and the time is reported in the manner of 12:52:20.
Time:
11:09:41
